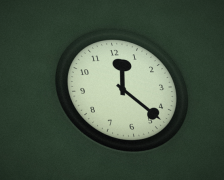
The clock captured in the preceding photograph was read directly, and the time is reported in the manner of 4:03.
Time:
12:23
